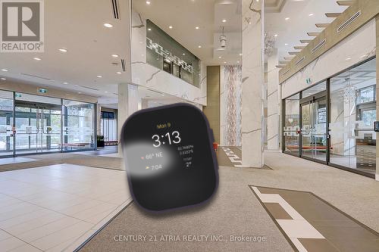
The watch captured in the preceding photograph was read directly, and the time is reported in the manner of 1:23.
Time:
3:13
